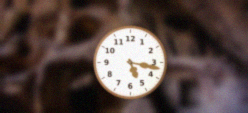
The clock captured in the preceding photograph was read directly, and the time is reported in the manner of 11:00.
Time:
5:17
